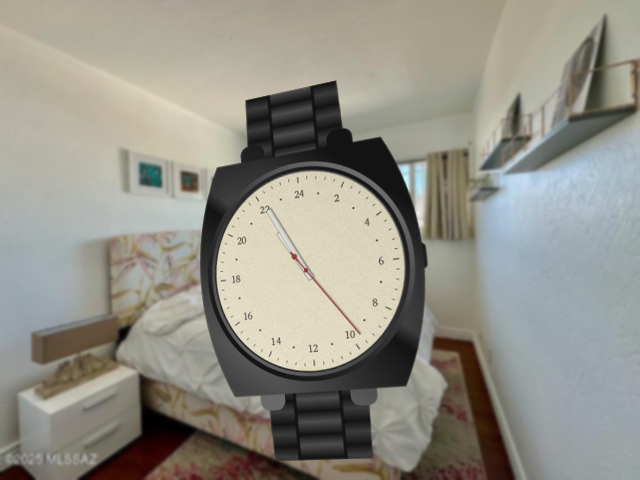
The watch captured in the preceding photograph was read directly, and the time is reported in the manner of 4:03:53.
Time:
21:55:24
